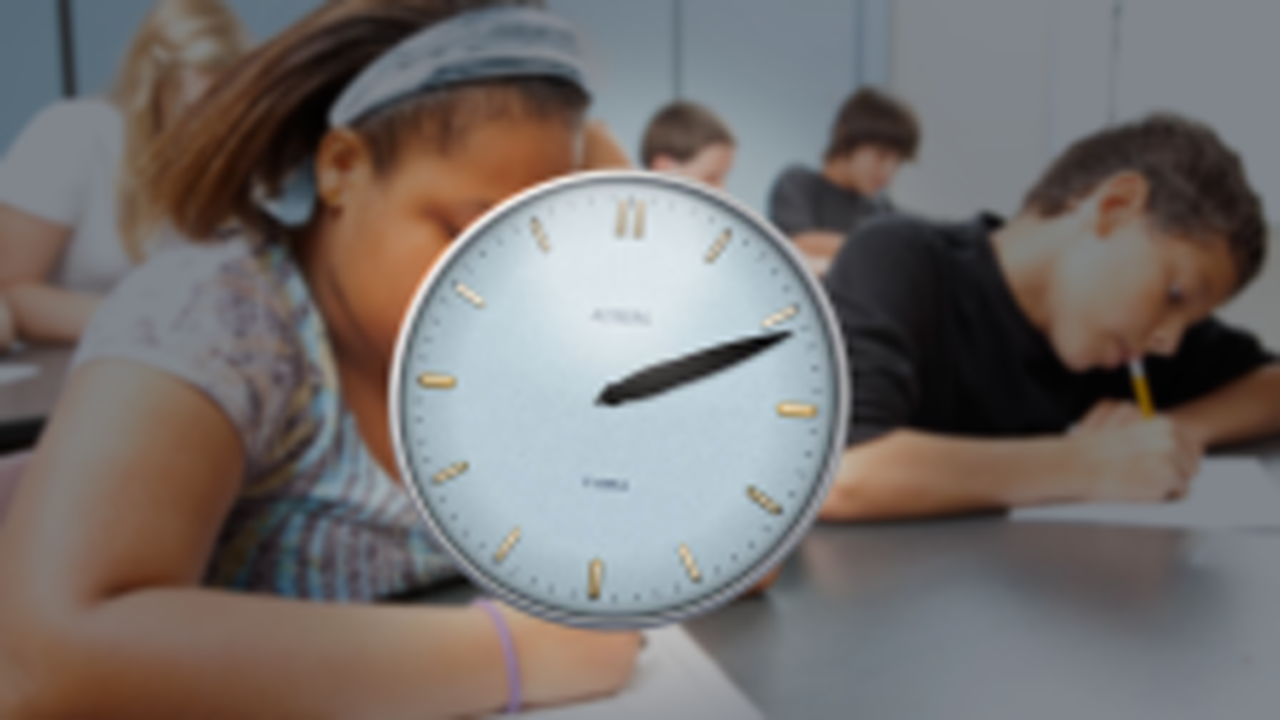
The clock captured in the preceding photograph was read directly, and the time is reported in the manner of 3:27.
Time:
2:11
